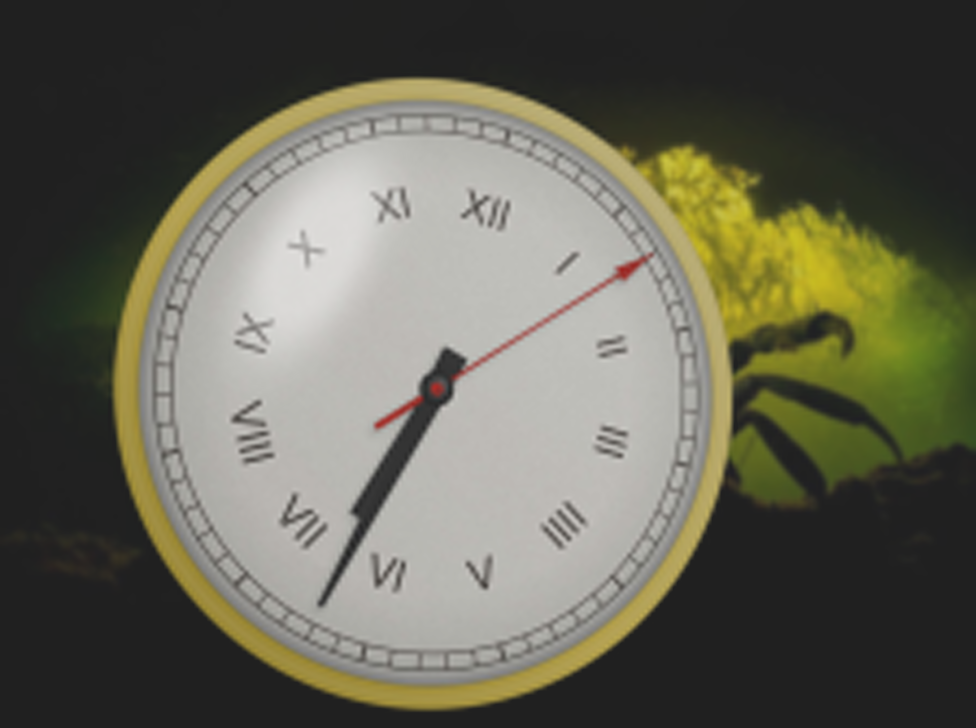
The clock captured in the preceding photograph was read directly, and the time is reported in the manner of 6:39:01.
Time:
6:32:07
